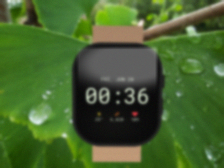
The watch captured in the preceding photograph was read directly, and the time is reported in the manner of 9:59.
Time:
0:36
